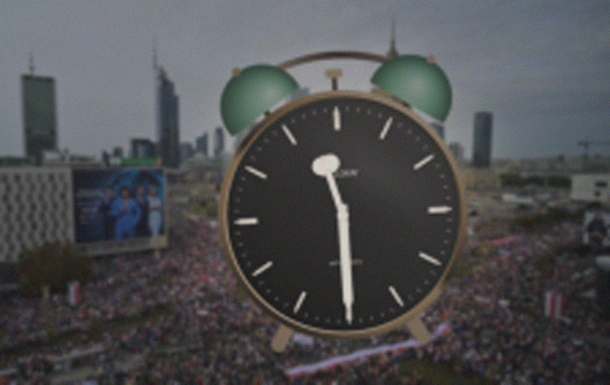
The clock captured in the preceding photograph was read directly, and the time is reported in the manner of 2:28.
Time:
11:30
